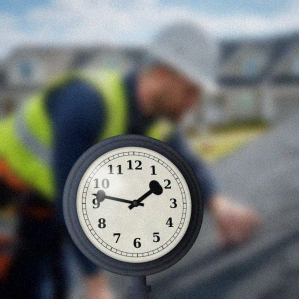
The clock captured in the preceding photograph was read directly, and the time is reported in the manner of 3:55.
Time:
1:47
